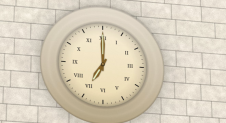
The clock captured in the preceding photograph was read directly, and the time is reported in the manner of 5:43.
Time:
7:00
